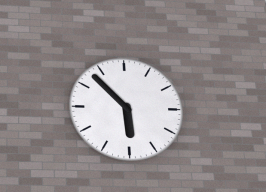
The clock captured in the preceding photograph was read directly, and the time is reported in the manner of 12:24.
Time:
5:53
